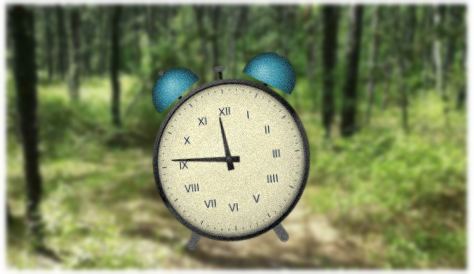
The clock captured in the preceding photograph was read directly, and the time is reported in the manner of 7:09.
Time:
11:46
